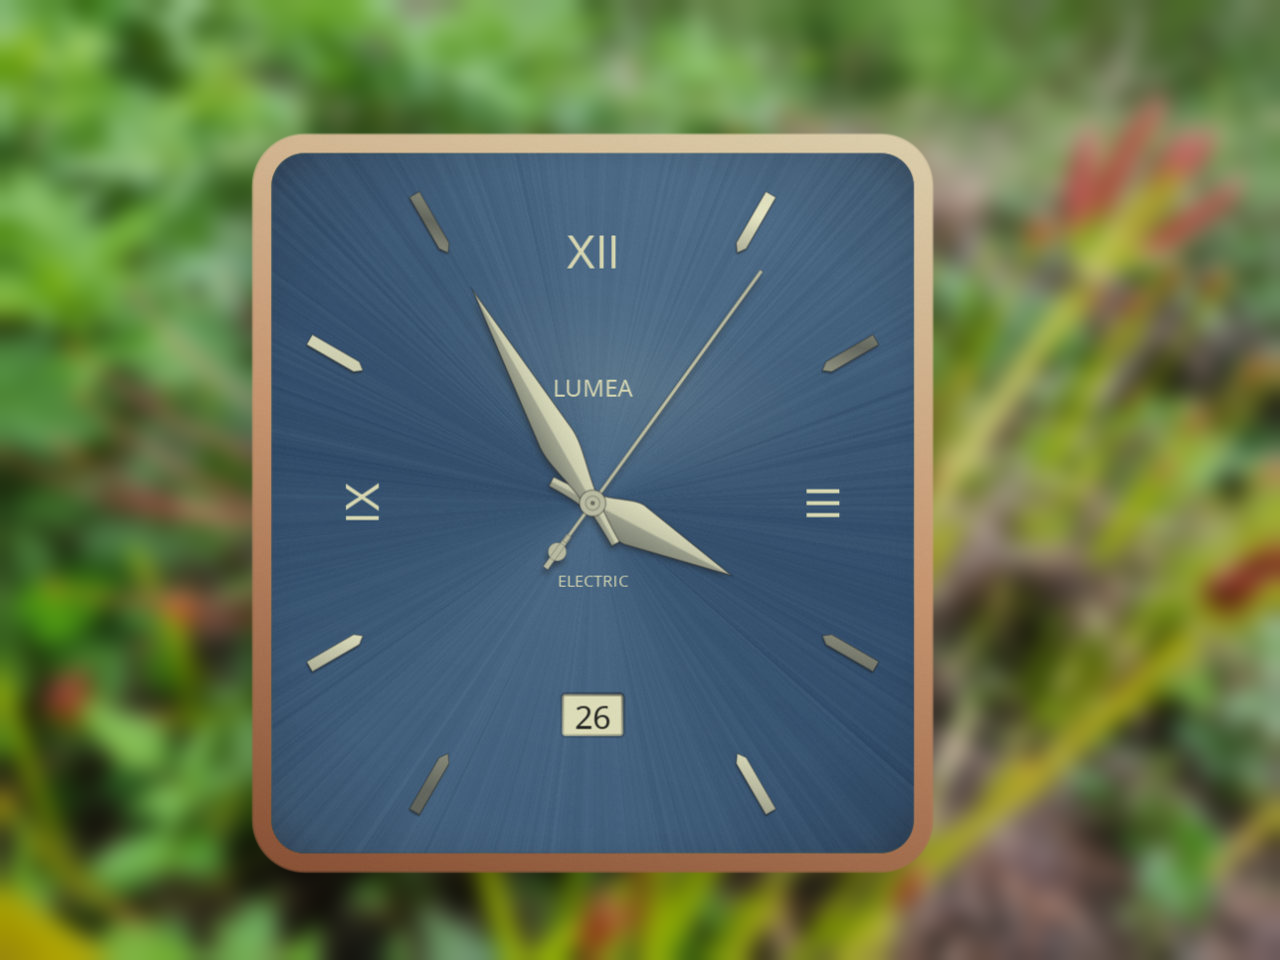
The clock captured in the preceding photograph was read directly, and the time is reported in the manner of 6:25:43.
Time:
3:55:06
